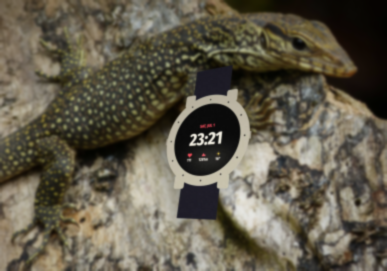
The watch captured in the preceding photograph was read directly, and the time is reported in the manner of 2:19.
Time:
23:21
